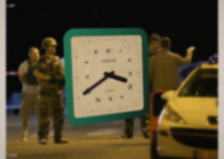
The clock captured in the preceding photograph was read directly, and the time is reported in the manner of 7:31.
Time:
3:40
